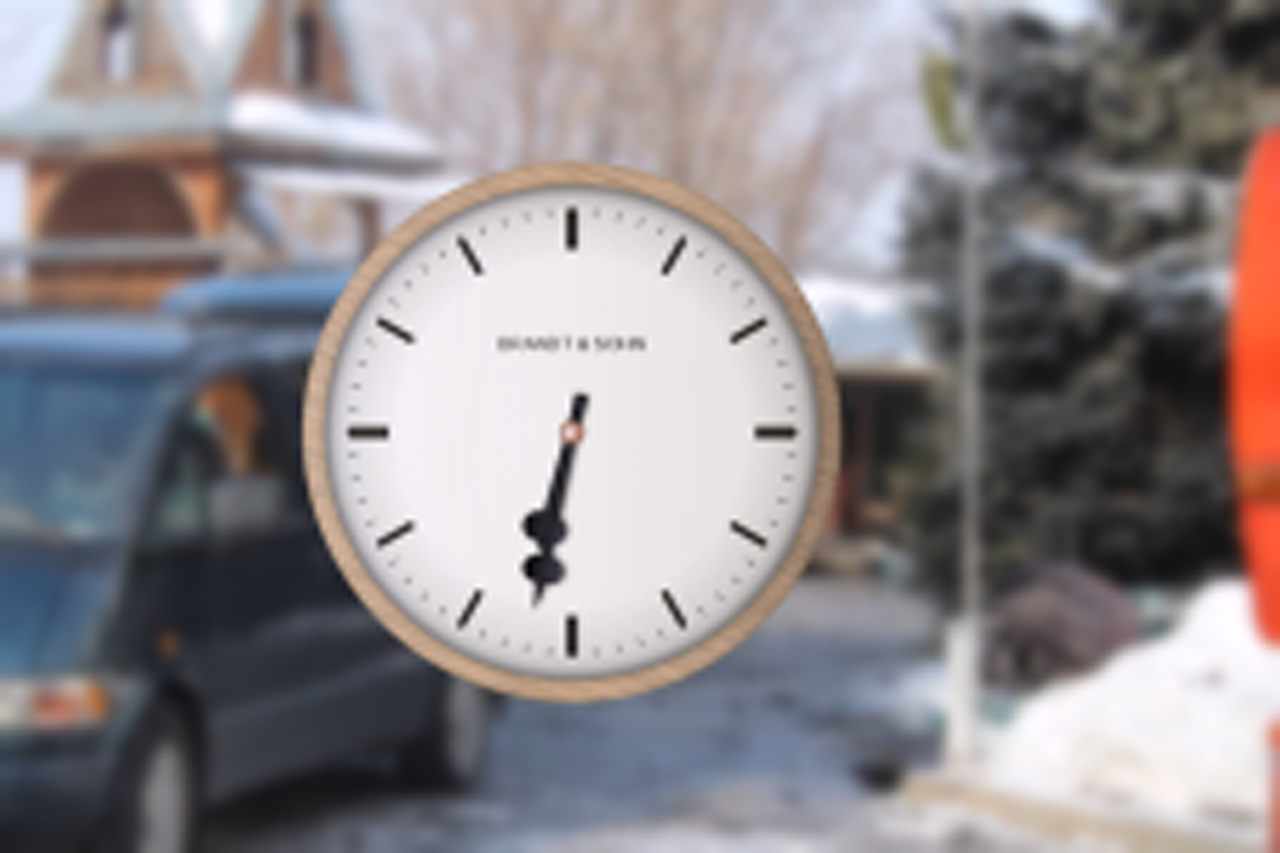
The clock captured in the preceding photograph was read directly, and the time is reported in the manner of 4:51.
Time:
6:32
